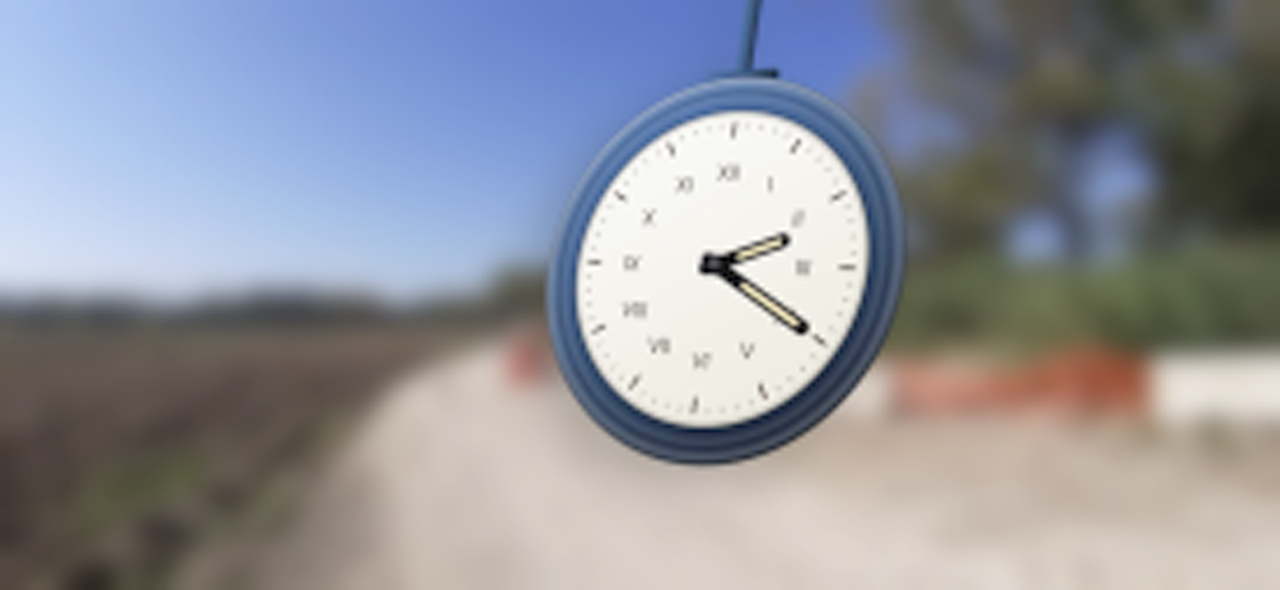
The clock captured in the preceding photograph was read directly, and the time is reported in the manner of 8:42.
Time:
2:20
